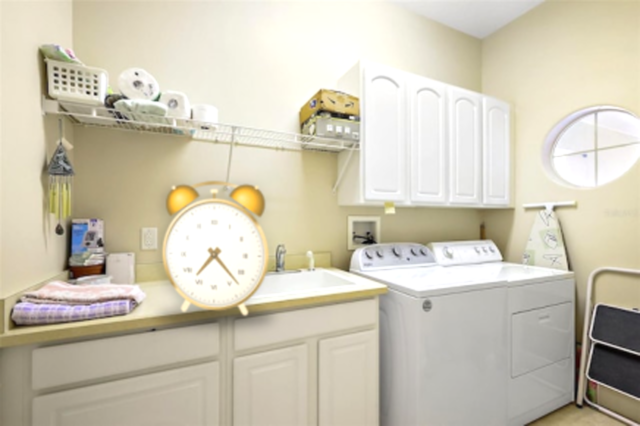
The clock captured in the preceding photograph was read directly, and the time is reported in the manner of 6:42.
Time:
7:23
